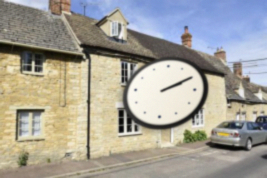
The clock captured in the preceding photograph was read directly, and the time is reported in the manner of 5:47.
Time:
2:10
